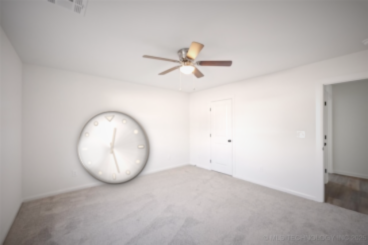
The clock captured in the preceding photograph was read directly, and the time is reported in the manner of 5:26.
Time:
12:28
